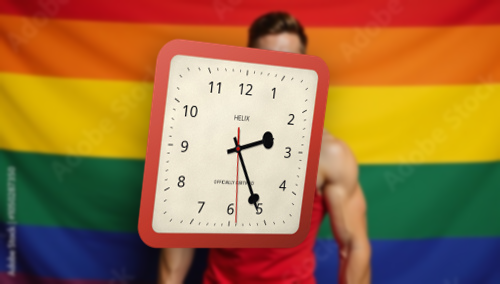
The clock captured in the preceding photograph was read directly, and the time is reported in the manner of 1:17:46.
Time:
2:25:29
